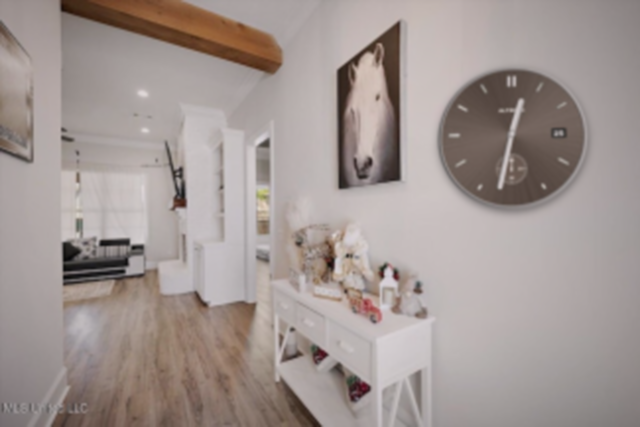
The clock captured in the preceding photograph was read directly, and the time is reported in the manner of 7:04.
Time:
12:32
